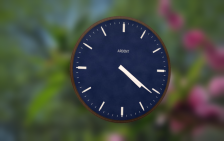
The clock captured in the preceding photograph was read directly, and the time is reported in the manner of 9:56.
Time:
4:21
